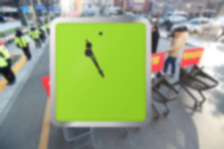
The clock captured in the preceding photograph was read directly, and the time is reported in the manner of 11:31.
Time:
10:56
